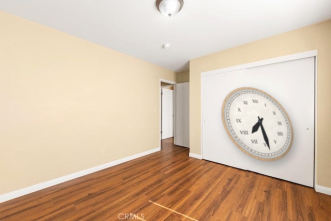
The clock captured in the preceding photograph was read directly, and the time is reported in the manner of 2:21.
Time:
7:29
